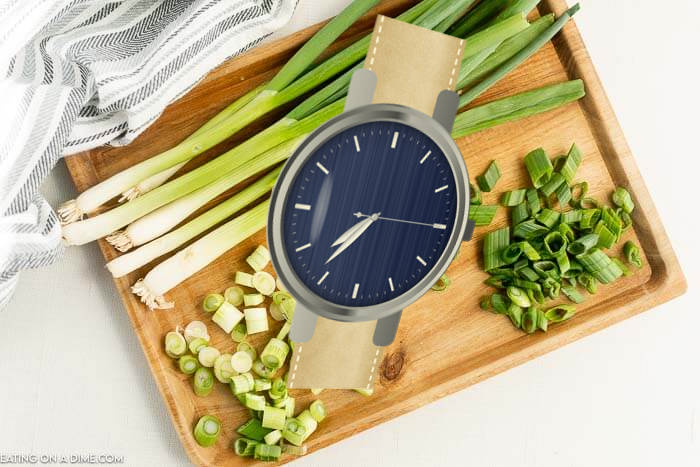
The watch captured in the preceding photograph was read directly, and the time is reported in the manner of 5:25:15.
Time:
7:36:15
